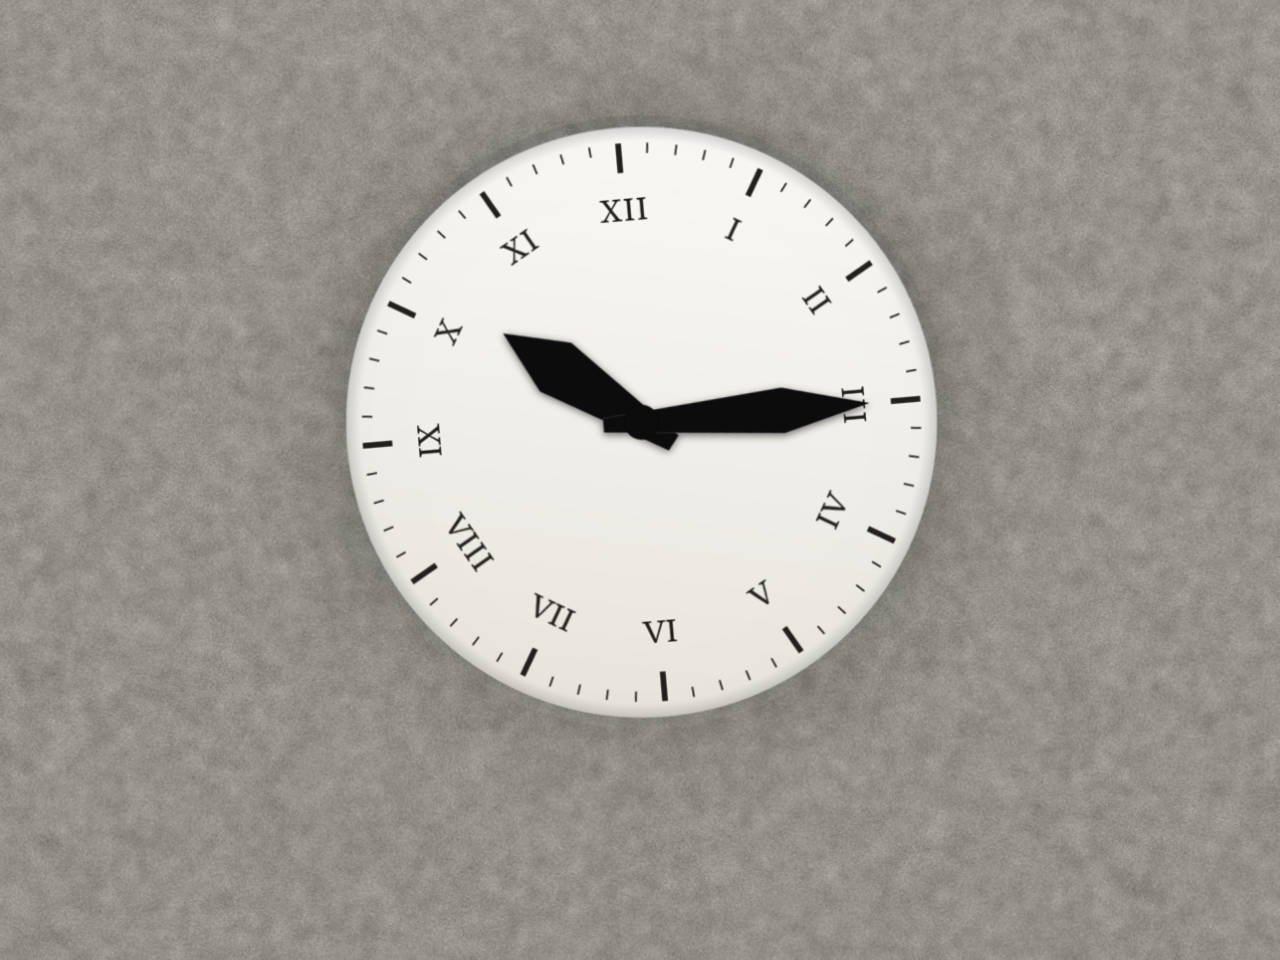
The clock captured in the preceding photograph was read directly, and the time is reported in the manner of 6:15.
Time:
10:15
